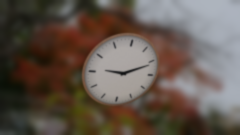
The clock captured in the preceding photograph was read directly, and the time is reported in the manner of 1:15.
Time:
9:11
